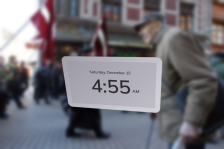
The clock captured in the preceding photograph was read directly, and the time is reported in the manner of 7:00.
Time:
4:55
